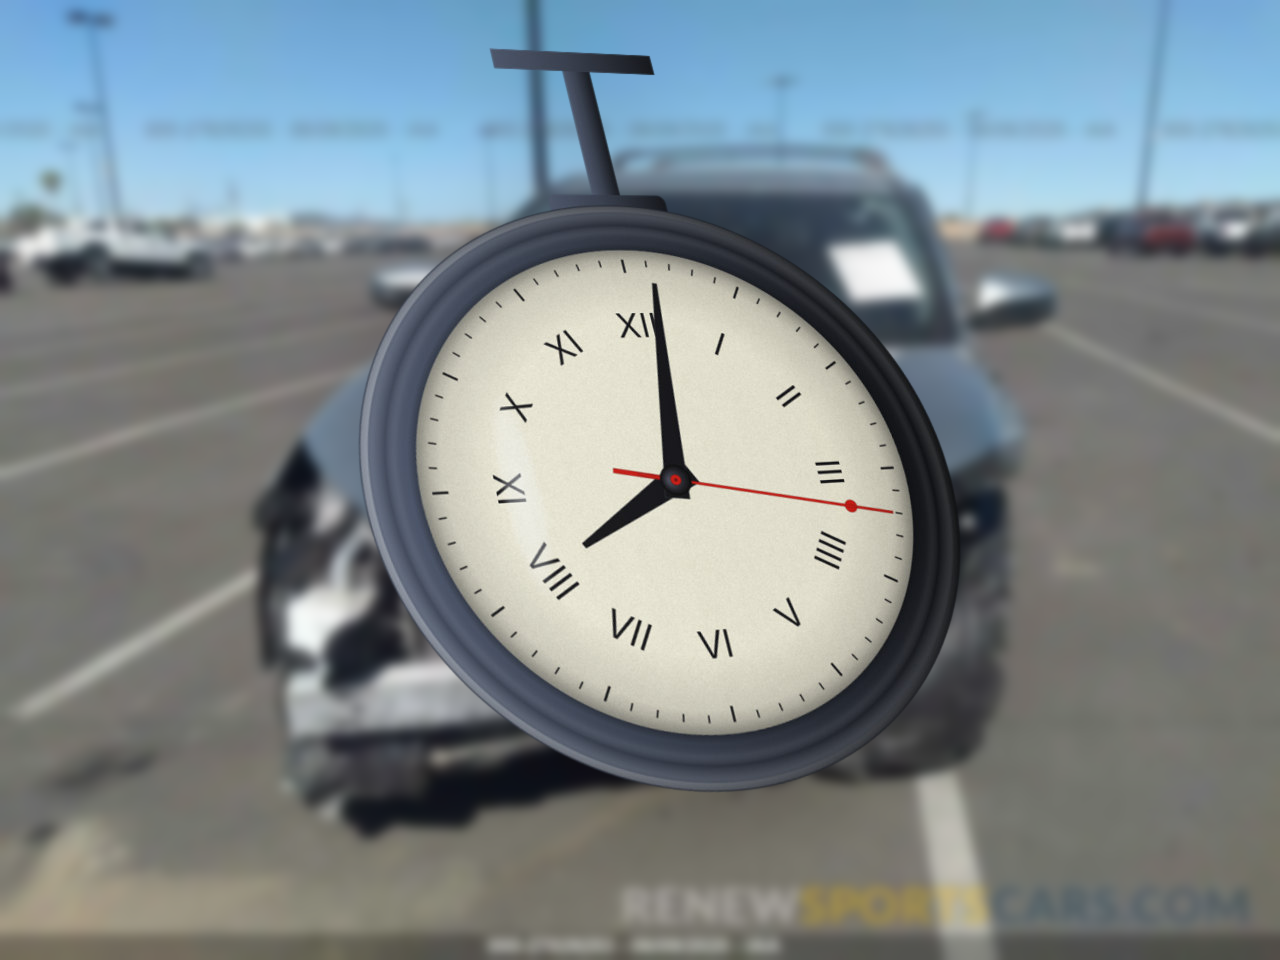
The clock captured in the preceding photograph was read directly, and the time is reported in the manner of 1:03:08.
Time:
8:01:17
